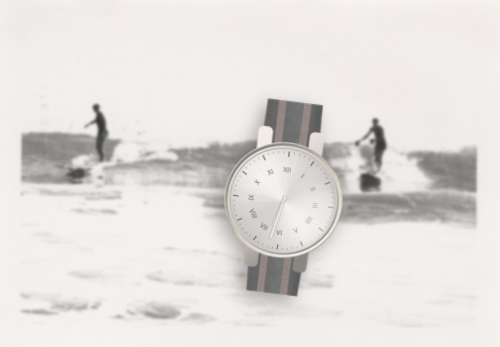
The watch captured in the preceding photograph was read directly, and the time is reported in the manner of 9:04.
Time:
6:32
